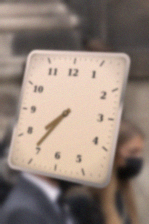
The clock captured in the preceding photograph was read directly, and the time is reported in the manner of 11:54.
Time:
7:36
